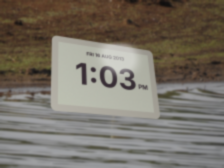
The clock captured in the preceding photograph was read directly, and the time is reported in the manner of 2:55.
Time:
1:03
